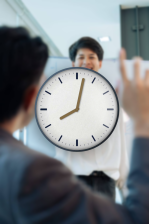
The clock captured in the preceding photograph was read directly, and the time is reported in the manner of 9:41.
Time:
8:02
